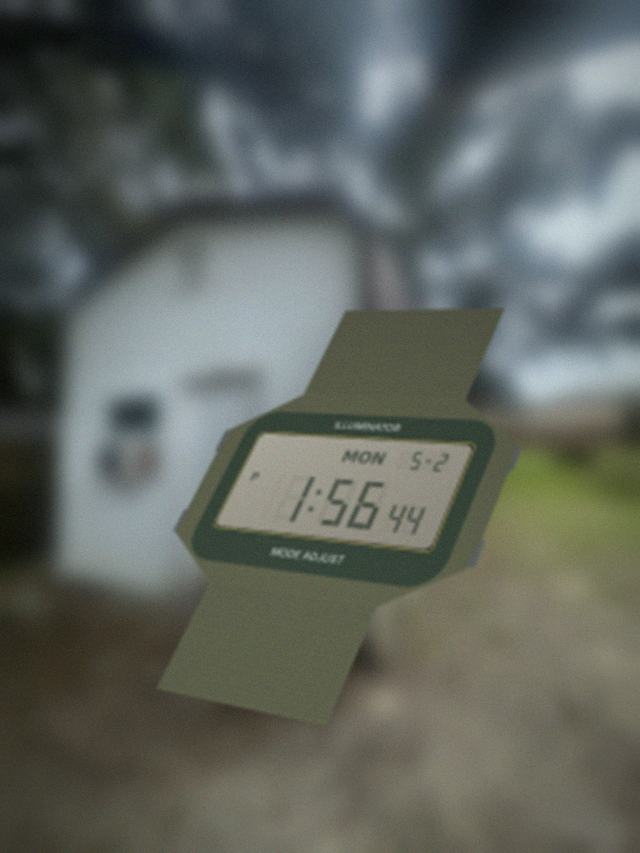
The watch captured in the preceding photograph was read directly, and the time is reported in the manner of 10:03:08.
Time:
1:56:44
